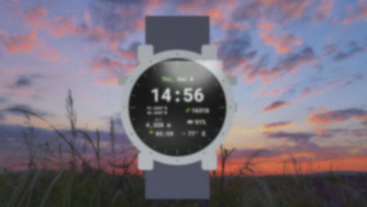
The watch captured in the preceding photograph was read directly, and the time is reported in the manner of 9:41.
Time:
14:56
